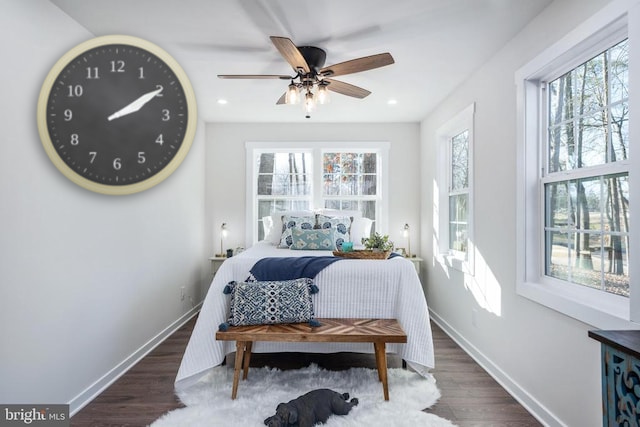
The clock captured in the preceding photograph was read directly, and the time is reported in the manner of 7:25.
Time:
2:10
